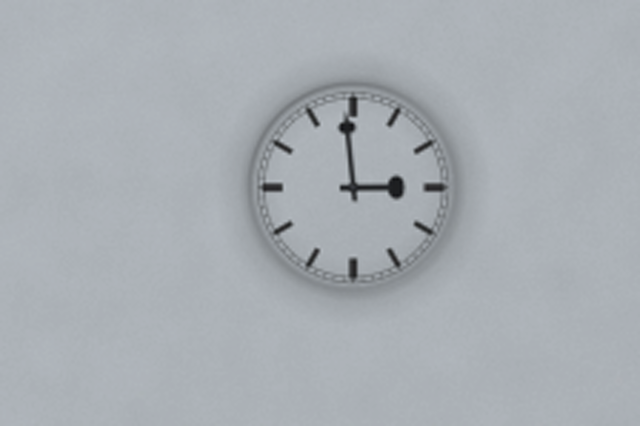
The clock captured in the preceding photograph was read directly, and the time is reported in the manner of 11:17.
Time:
2:59
